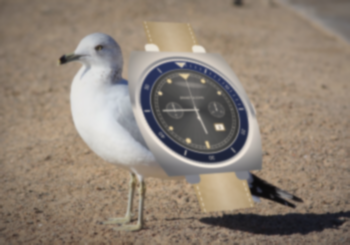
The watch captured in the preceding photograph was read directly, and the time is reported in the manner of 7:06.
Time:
5:45
